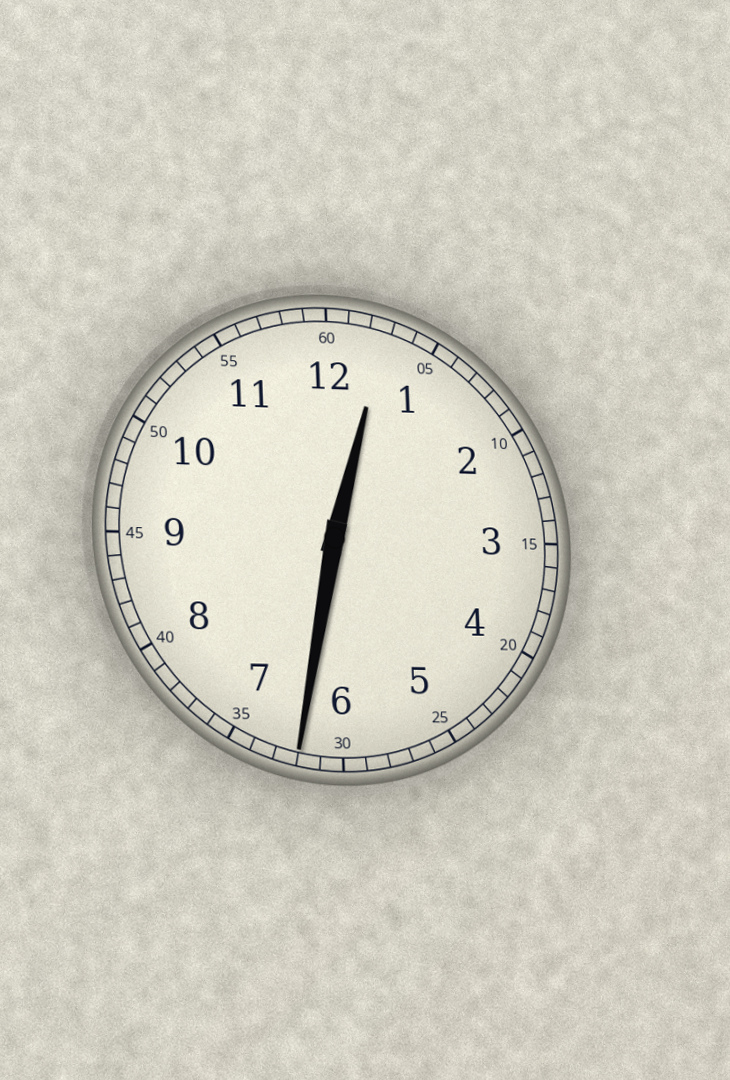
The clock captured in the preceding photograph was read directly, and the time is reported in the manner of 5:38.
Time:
12:32
